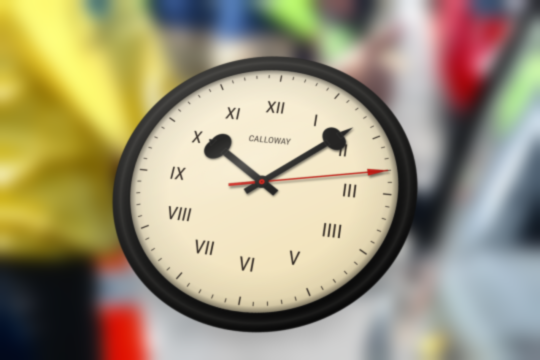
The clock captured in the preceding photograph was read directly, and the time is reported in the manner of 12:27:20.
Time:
10:08:13
